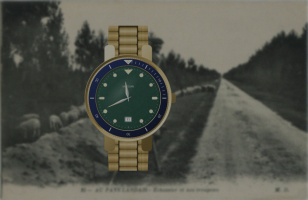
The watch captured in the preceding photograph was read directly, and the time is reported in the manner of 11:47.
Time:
11:41
